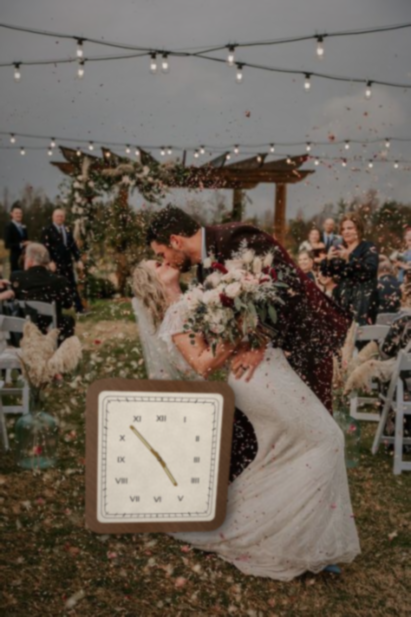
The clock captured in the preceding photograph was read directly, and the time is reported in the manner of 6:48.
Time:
4:53
